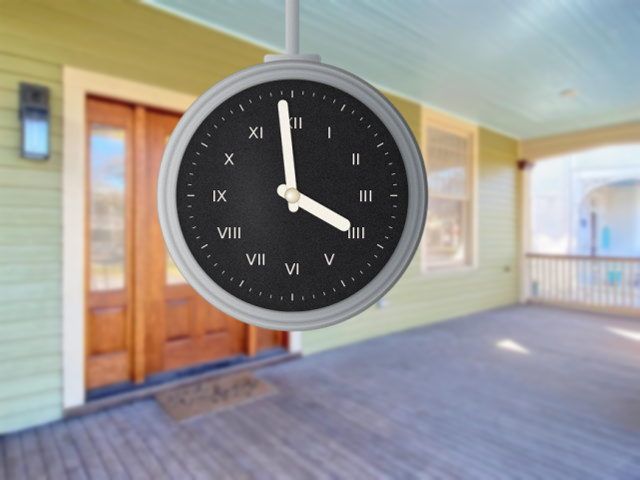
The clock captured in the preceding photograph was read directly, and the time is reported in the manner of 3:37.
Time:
3:59
